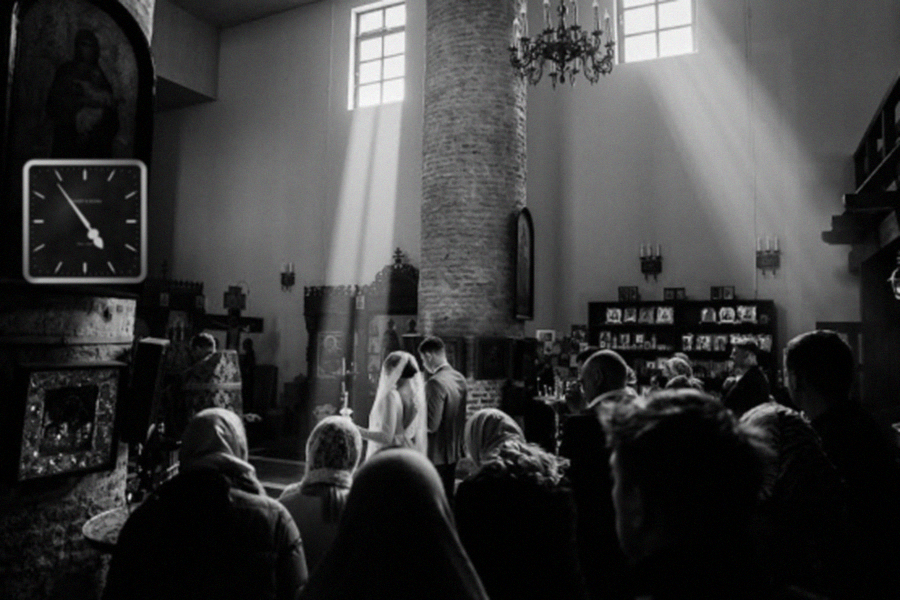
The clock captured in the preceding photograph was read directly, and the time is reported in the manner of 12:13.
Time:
4:54
